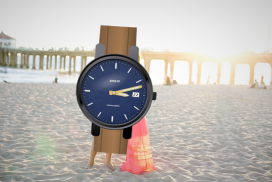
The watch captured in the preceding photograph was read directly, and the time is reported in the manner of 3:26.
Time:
3:12
